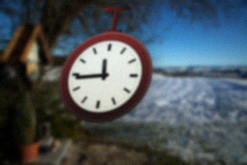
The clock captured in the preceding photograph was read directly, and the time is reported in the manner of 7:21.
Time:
11:44
